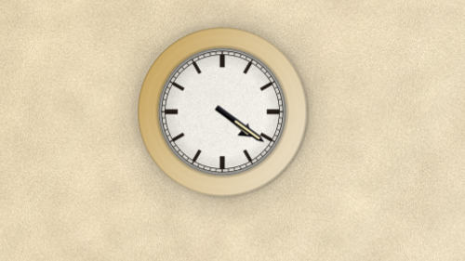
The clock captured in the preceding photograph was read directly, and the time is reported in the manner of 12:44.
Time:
4:21
